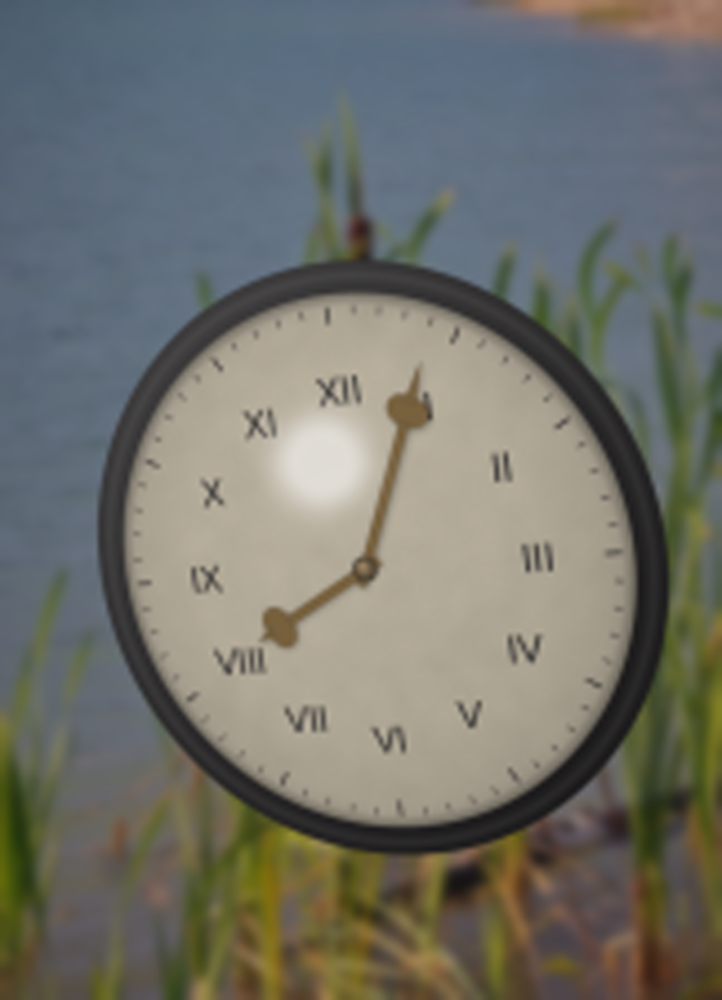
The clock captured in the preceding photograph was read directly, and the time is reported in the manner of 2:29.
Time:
8:04
